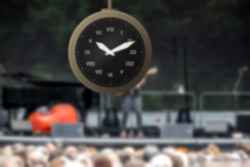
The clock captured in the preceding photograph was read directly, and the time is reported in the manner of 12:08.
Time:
10:11
